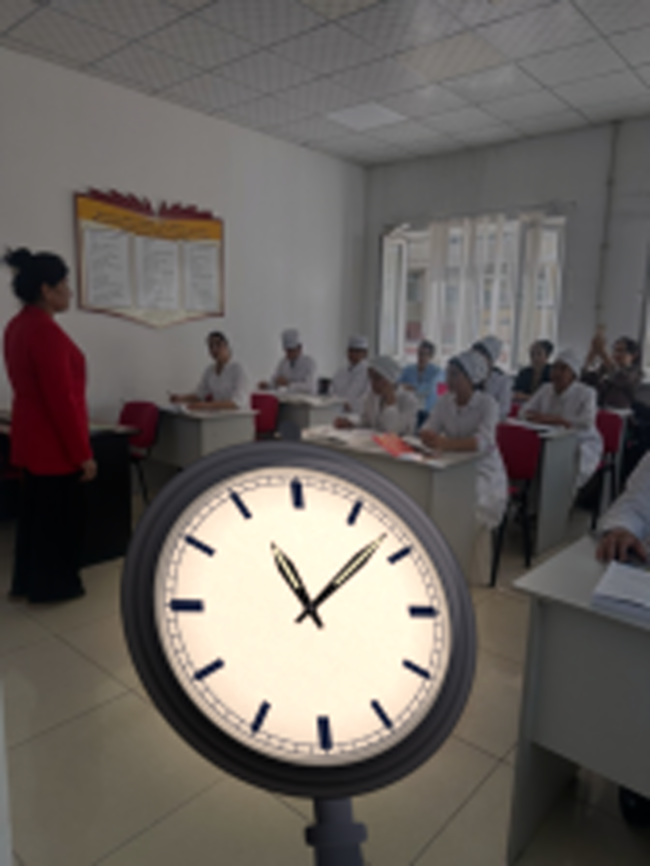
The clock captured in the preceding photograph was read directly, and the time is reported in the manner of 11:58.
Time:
11:08
